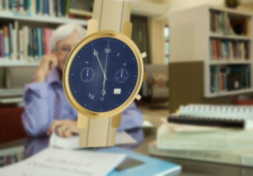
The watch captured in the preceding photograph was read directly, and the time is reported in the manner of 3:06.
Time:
5:55
